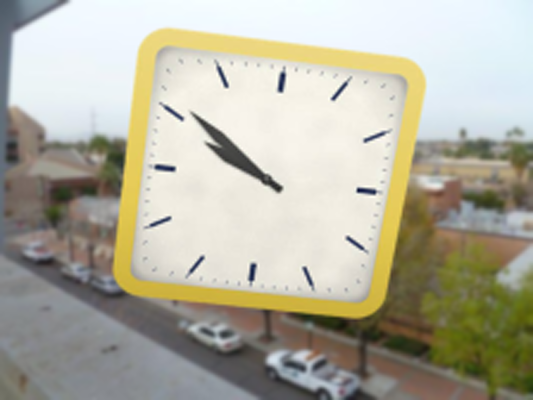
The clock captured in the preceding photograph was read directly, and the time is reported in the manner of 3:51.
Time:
9:51
